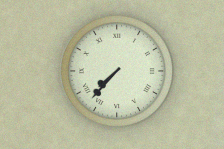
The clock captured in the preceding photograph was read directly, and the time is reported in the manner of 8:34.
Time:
7:37
